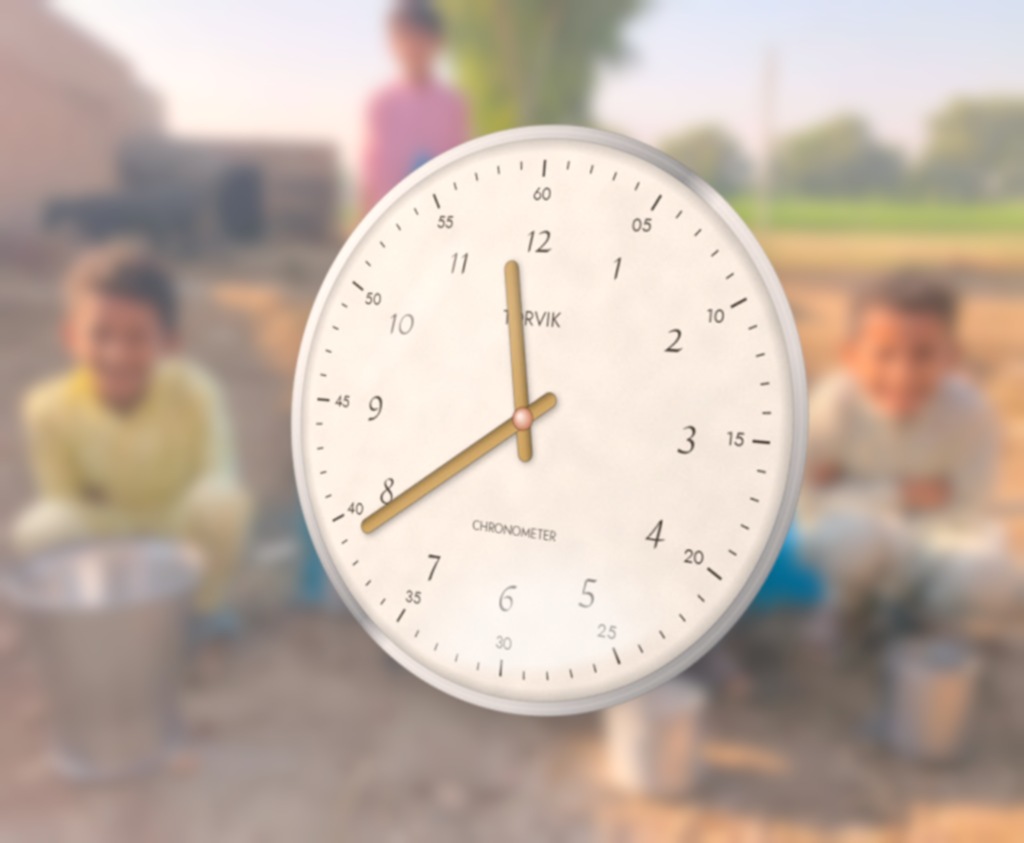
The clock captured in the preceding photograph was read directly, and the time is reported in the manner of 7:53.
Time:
11:39
